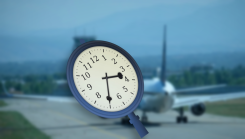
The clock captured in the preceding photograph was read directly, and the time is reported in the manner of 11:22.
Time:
3:35
